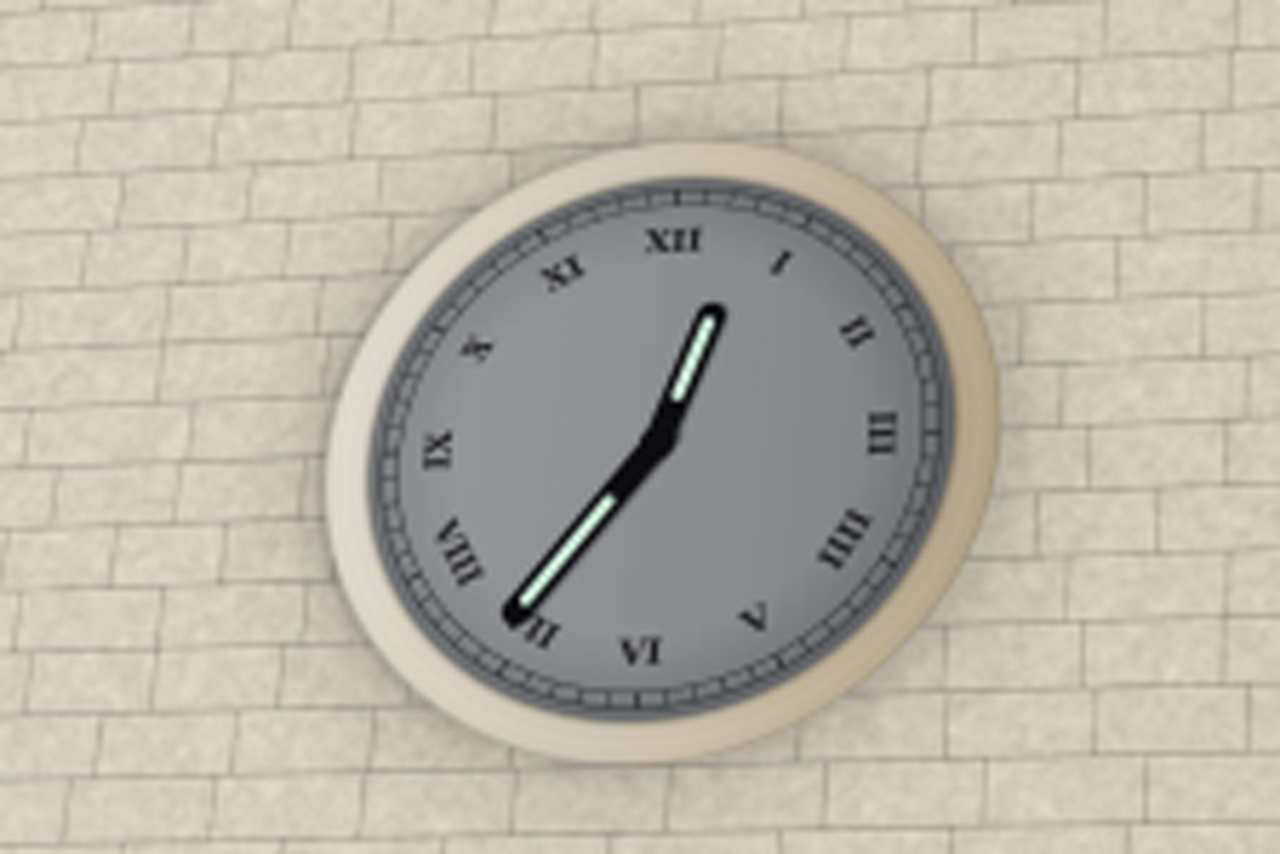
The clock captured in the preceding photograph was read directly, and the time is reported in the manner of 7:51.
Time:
12:36
